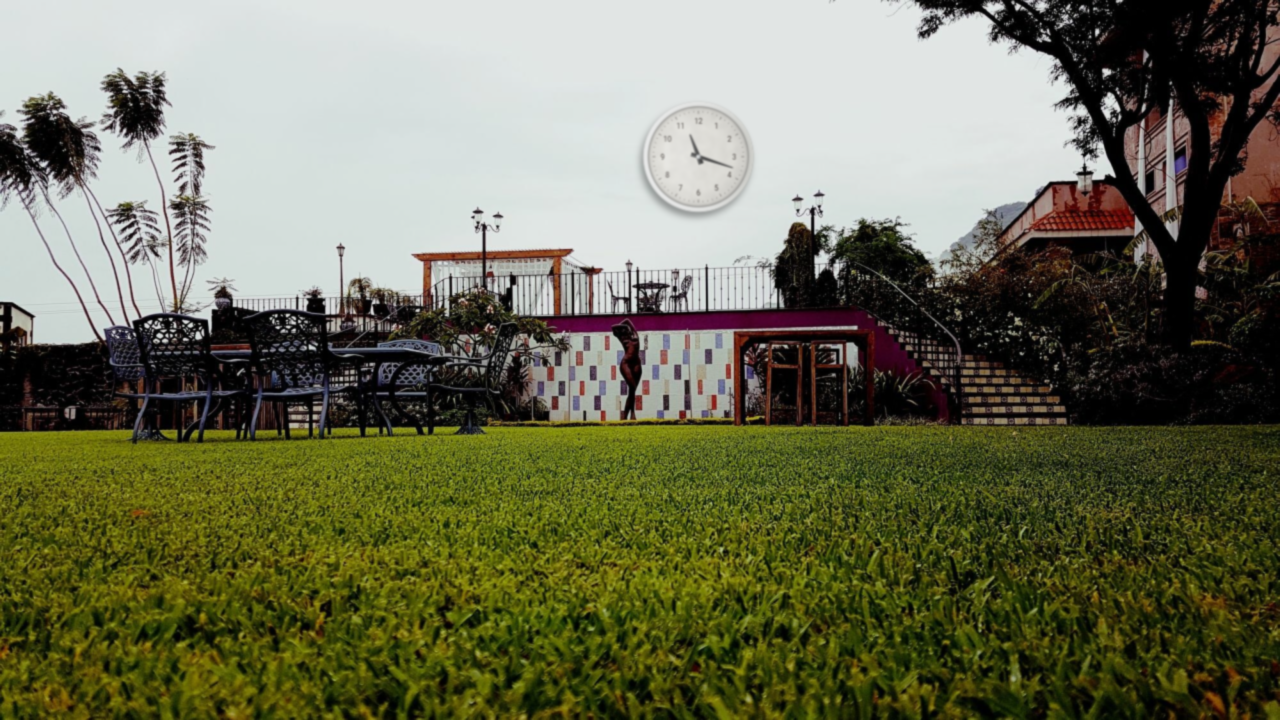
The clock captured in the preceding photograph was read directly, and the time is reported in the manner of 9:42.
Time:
11:18
